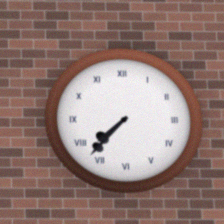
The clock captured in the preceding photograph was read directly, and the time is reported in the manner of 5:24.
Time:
7:37
